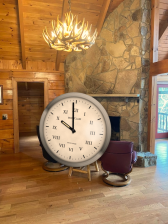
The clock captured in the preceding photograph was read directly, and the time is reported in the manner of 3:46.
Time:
9:59
